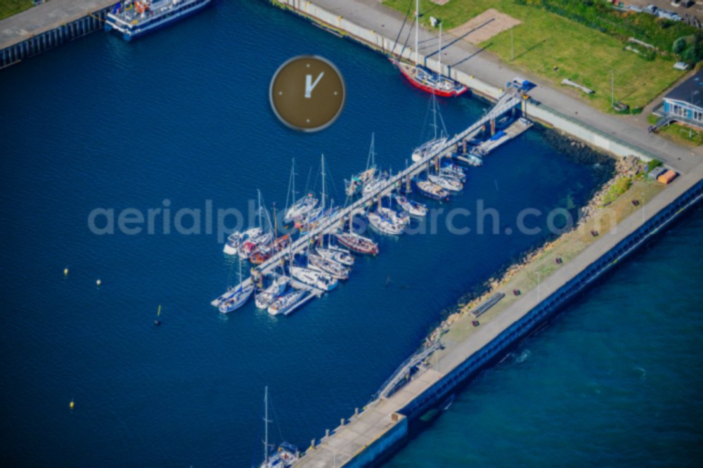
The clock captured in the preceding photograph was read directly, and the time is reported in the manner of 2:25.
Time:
12:06
